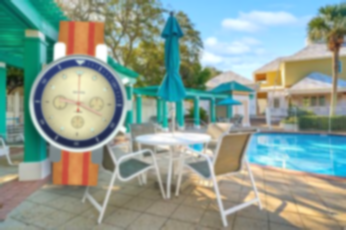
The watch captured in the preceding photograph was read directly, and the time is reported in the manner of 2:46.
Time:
9:19
